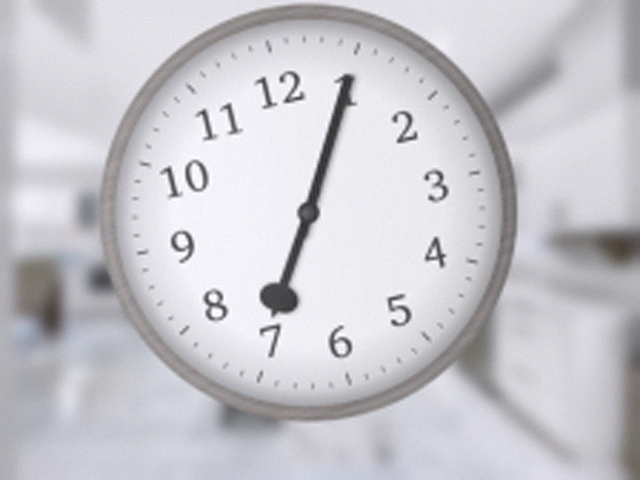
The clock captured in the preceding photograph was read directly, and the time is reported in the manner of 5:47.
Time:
7:05
